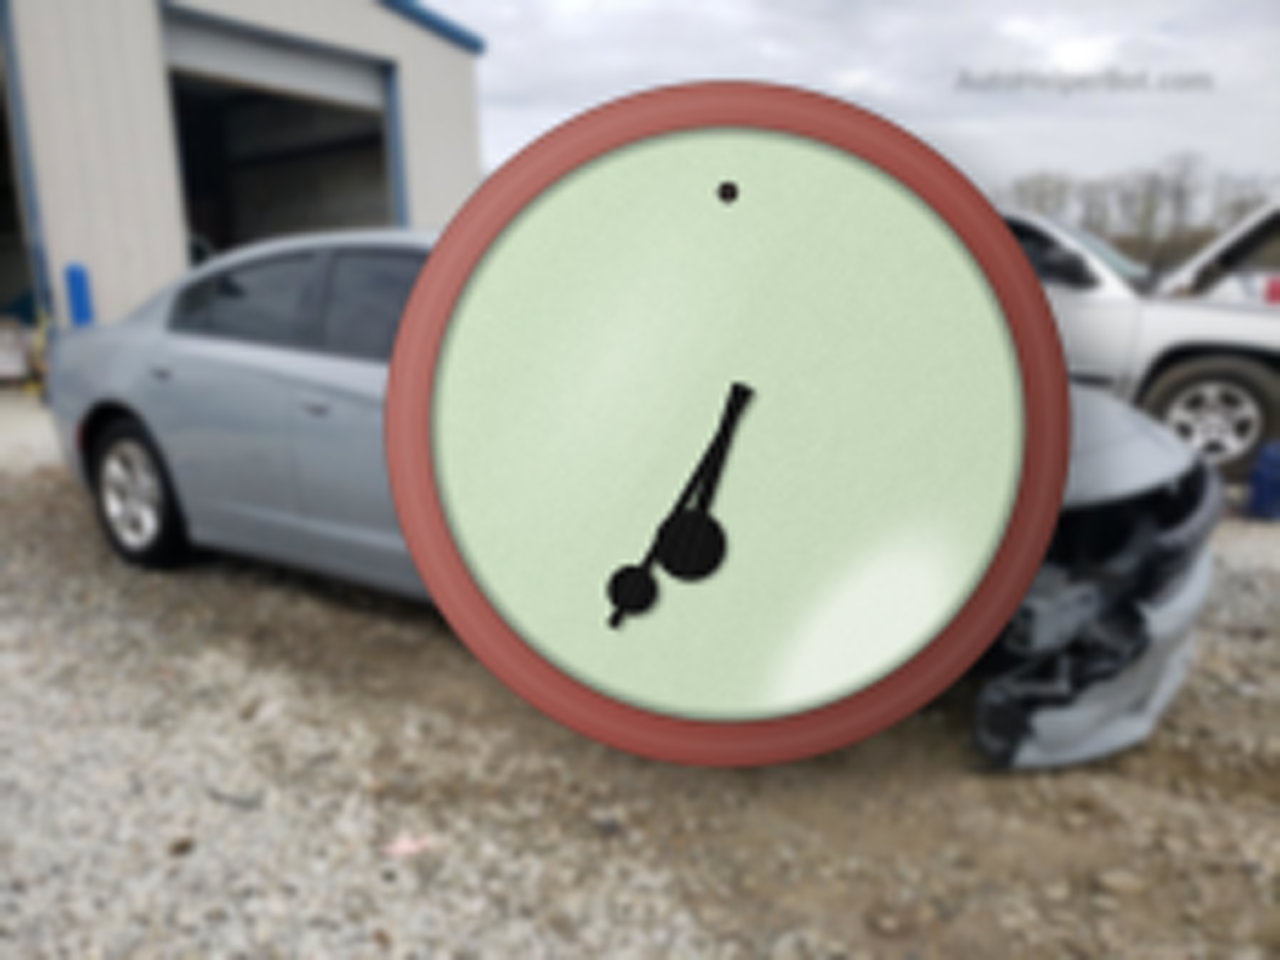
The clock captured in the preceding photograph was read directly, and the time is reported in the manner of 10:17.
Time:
6:35
